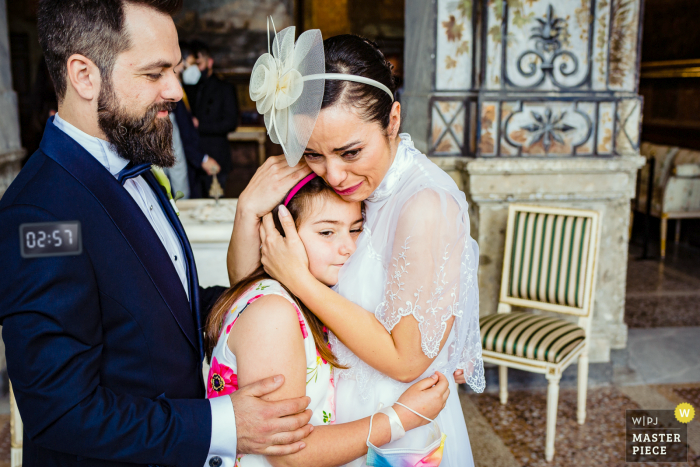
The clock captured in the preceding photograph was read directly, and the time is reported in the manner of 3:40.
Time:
2:57
